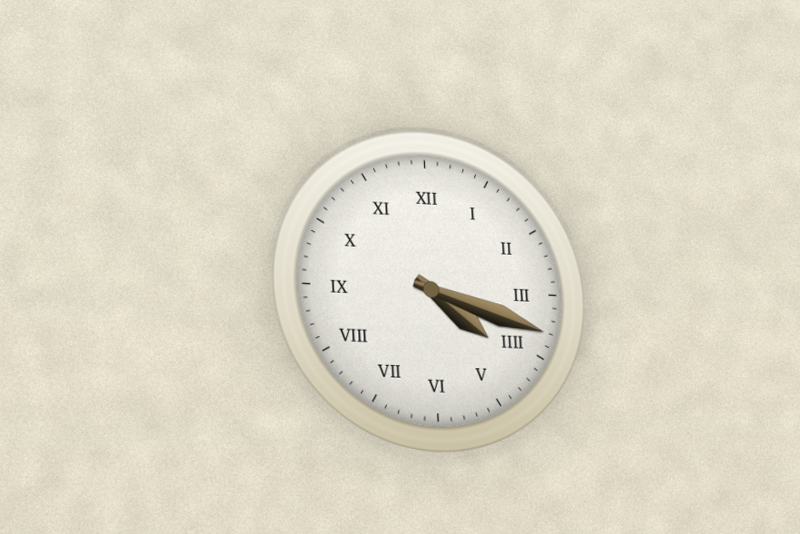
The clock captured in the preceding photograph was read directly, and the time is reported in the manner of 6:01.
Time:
4:18
